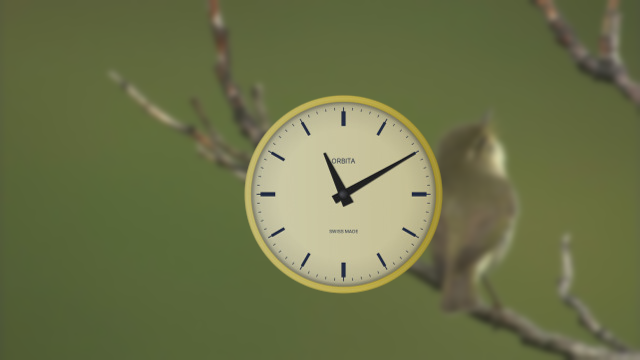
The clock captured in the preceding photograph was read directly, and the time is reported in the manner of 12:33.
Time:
11:10
